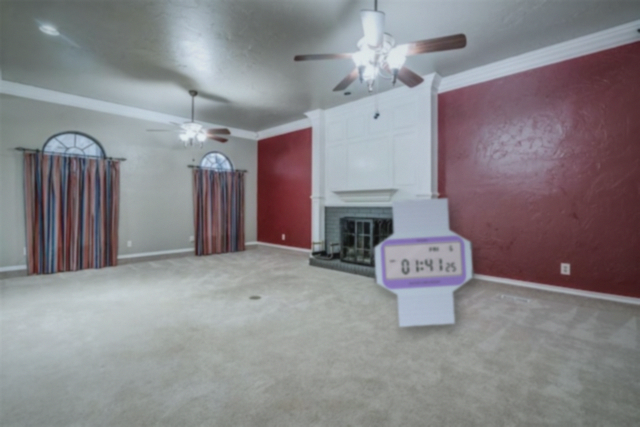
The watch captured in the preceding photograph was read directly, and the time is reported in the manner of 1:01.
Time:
1:41
